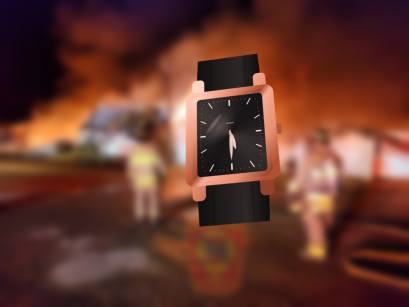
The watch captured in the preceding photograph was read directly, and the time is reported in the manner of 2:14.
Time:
5:30
